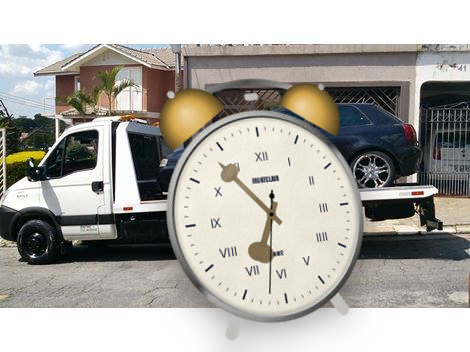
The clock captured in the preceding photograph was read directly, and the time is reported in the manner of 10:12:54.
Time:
6:53:32
